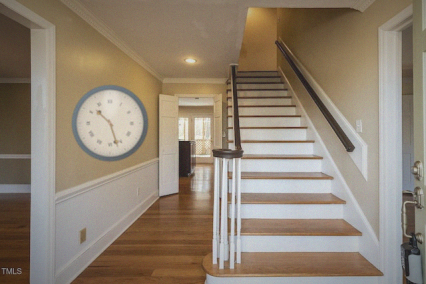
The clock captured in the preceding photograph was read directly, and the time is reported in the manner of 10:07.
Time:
10:27
